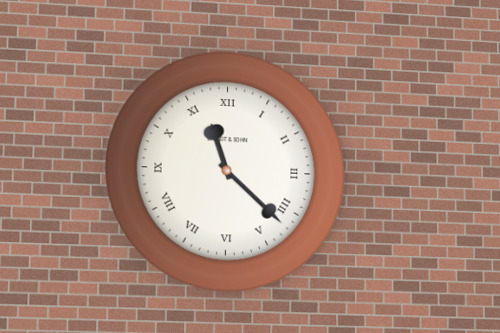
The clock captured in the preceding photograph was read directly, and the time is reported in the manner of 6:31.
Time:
11:22
